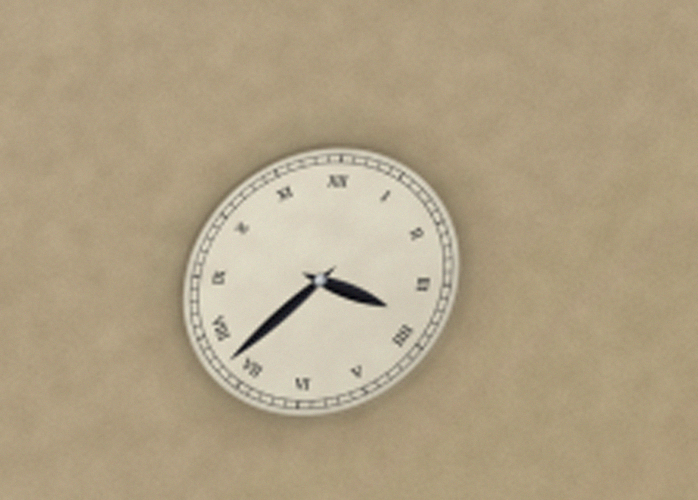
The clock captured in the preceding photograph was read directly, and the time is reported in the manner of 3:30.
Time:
3:37
